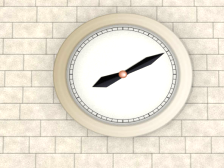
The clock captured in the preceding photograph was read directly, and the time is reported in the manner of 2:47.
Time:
8:10
